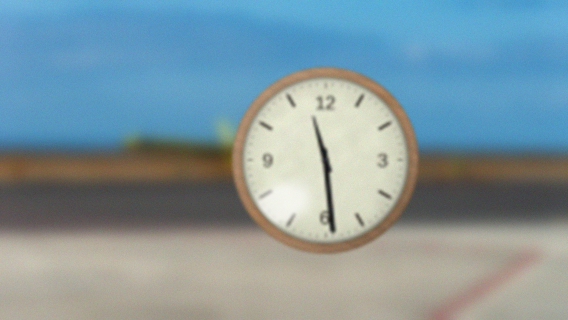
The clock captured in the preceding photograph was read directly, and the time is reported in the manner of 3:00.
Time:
11:29
